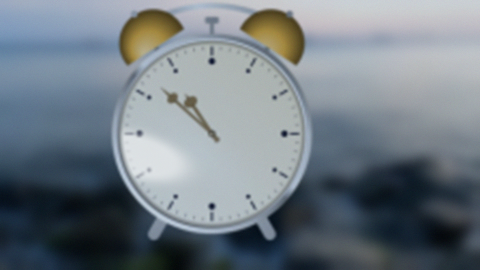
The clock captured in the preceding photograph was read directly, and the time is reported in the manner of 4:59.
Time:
10:52
